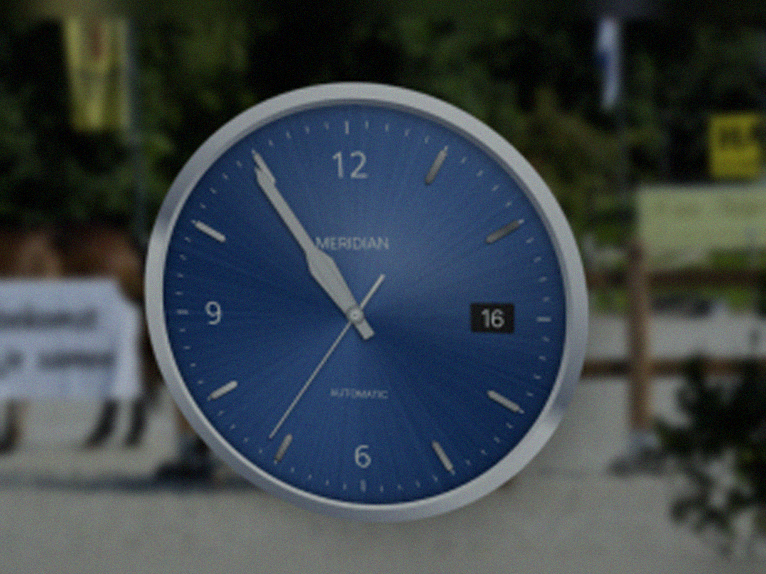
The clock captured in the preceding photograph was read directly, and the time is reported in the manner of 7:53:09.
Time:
10:54:36
